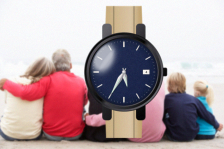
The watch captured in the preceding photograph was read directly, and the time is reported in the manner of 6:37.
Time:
5:35
